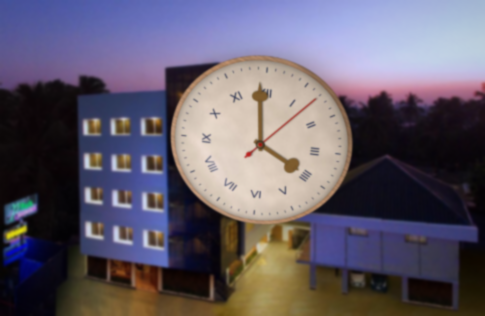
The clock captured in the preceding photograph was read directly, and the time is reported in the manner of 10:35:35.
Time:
3:59:07
